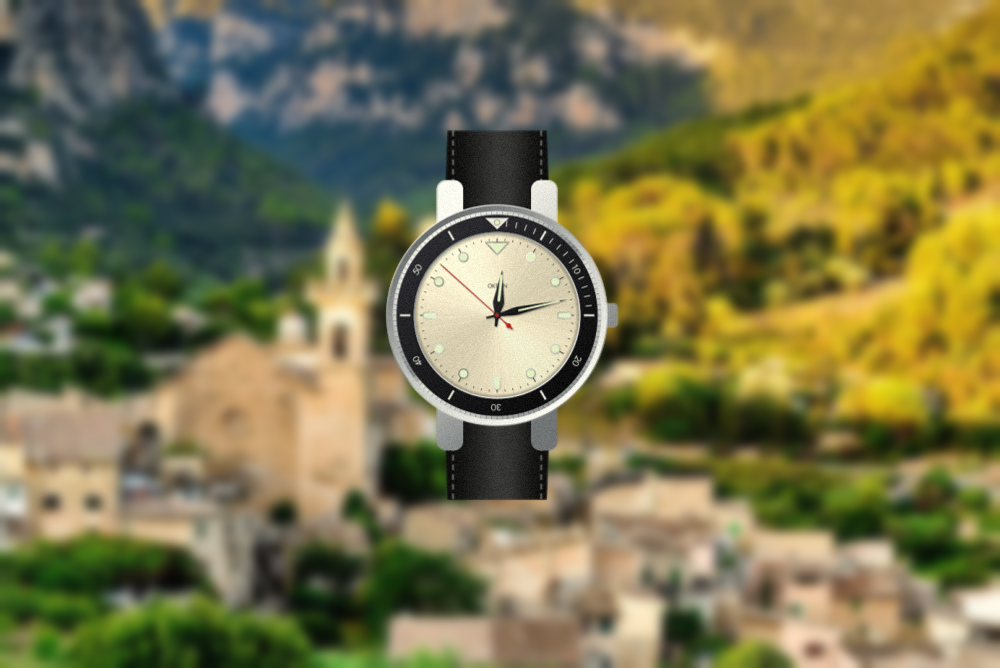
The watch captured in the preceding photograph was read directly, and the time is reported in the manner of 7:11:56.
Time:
12:12:52
